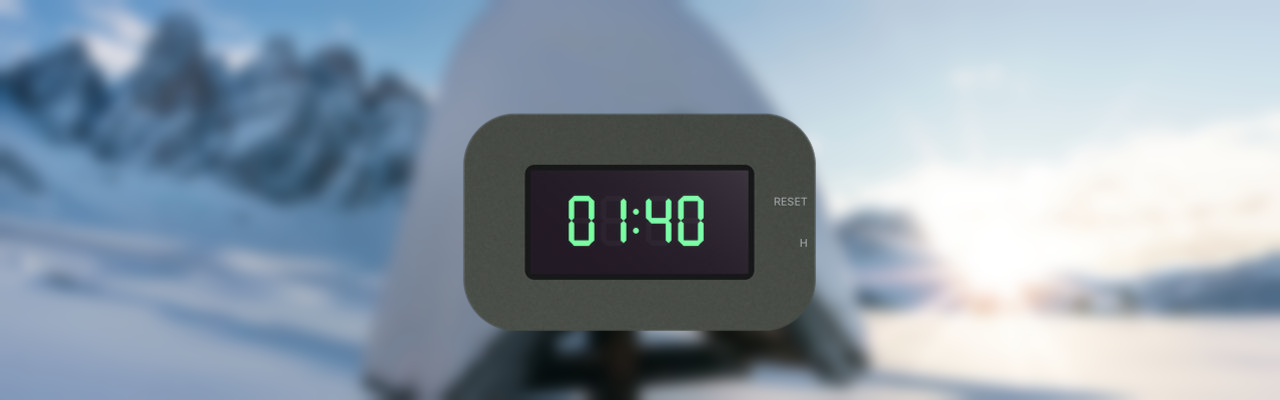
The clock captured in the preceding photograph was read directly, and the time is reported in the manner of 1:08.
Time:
1:40
